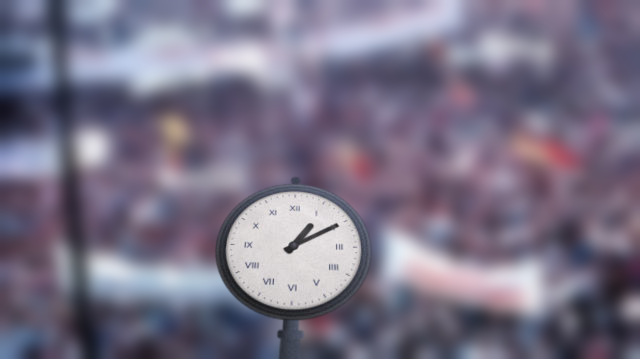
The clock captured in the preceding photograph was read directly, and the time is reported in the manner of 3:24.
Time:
1:10
